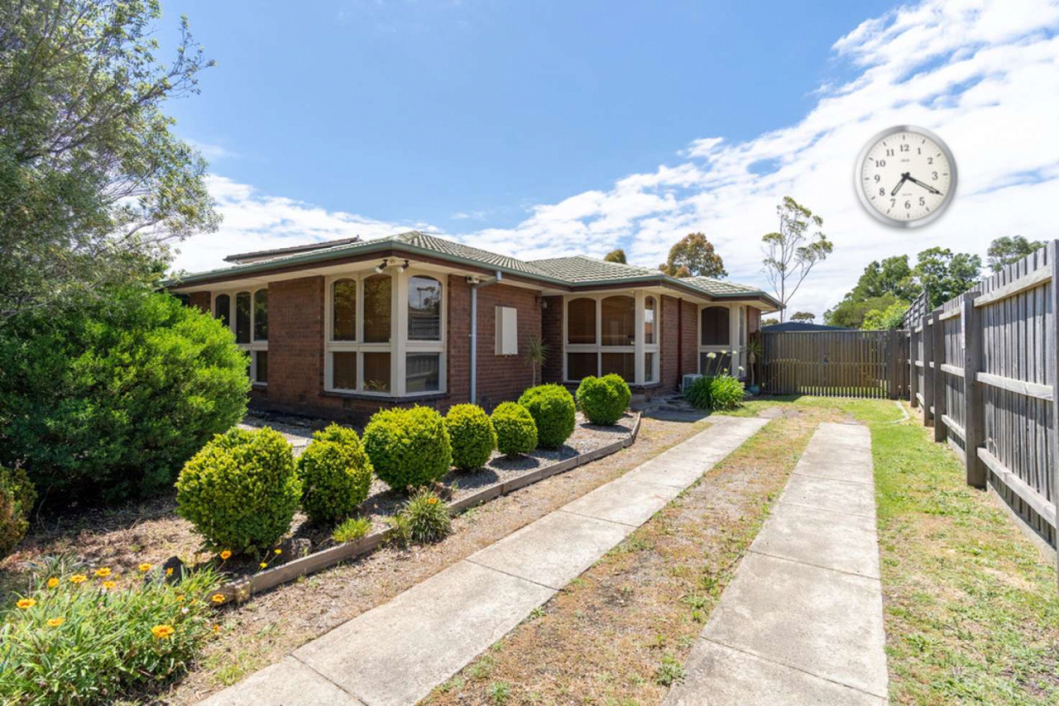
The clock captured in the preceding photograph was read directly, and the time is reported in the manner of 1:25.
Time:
7:20
